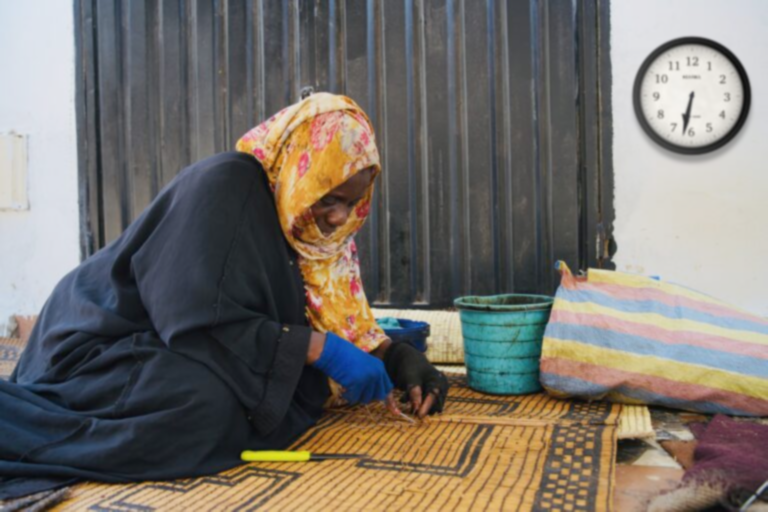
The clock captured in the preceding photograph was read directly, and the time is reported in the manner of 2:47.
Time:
6:32
